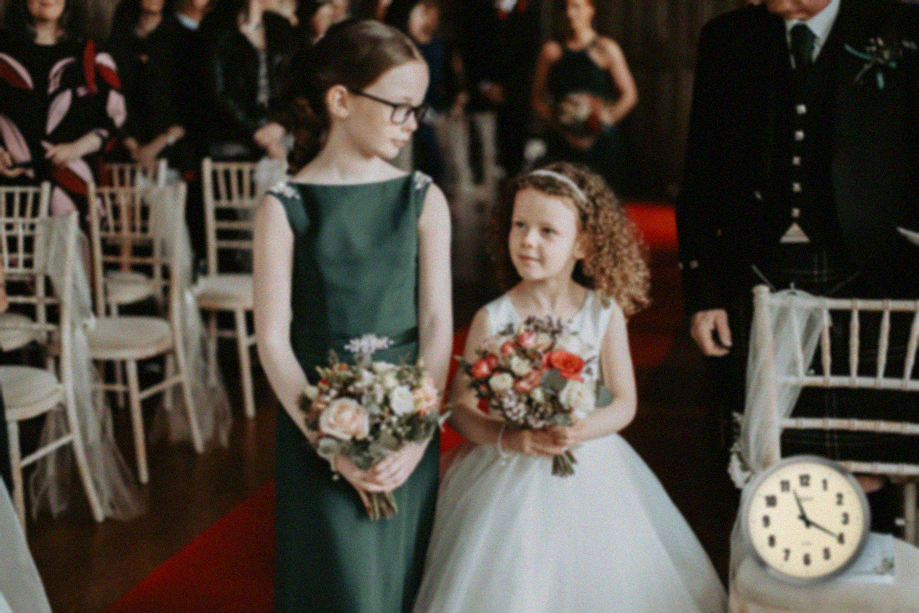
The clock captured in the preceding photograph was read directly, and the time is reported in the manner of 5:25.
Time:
11:20
